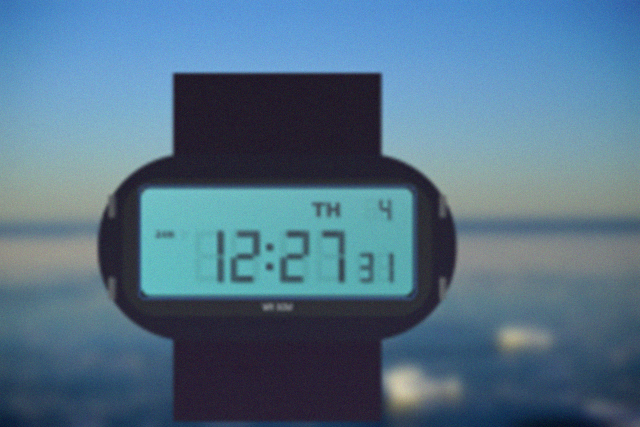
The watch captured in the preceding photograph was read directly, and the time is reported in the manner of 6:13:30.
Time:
12:27:31
